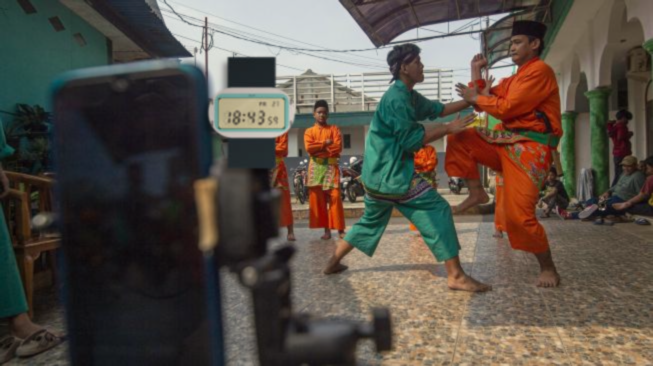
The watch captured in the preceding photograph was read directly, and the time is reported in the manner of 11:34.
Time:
18:43
